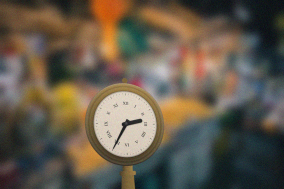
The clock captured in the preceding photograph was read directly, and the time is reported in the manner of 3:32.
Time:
2:35
